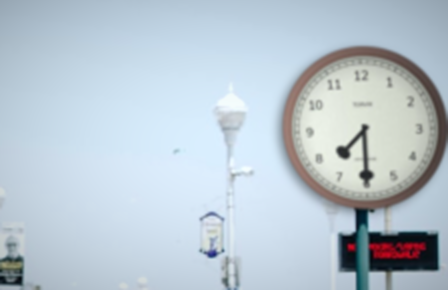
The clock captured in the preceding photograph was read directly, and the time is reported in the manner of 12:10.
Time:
7:30
